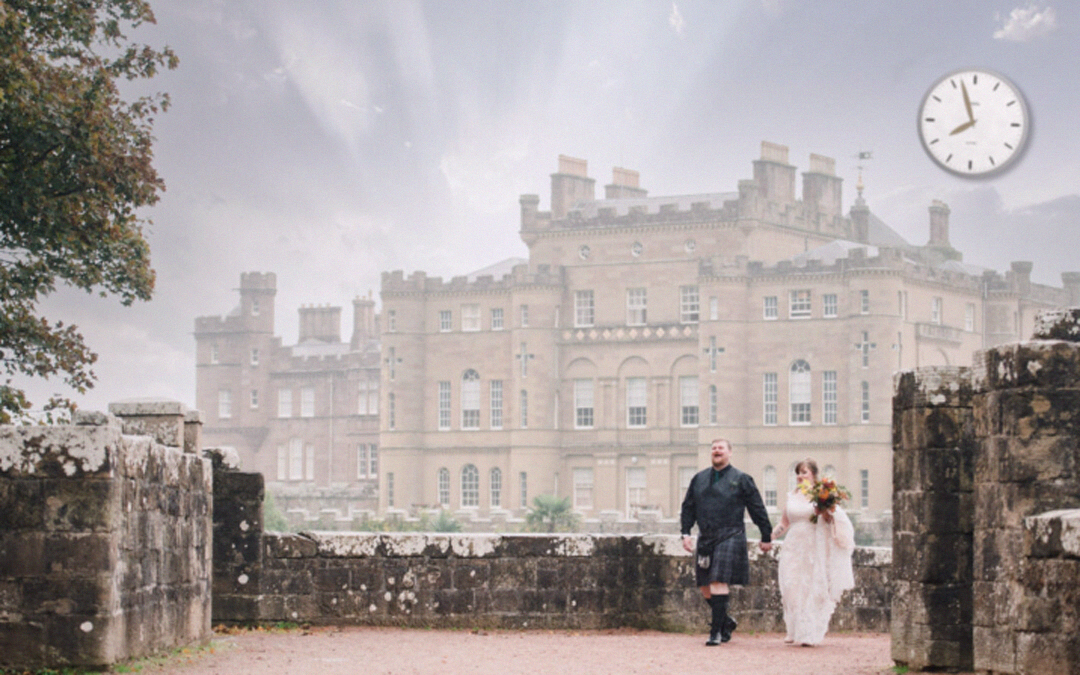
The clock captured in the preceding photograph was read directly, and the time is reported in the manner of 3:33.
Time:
7:57
